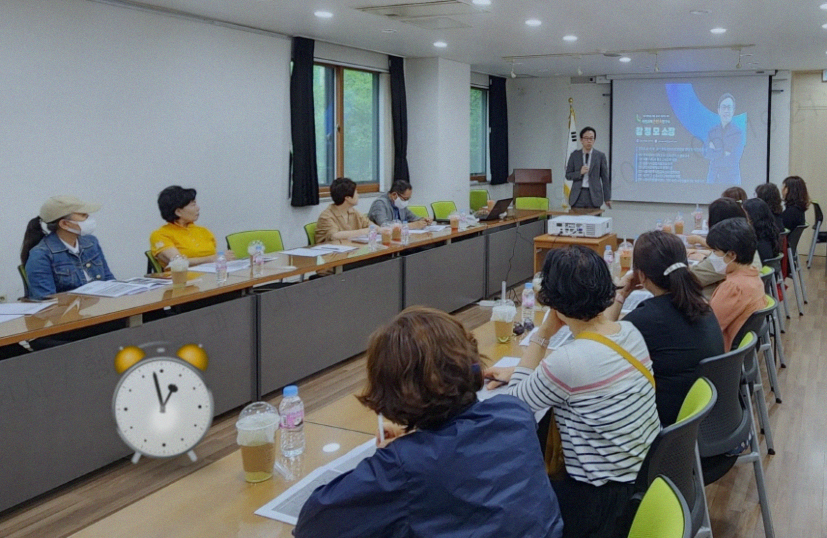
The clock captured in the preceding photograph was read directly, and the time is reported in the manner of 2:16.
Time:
12:58
